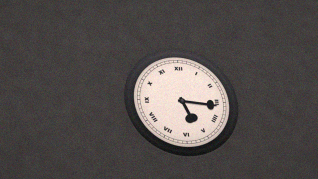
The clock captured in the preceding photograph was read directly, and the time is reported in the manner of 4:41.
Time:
5:16
